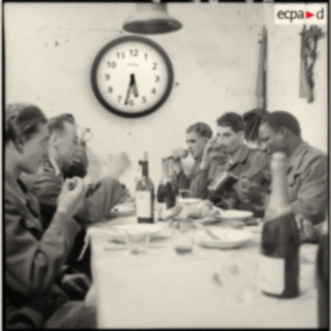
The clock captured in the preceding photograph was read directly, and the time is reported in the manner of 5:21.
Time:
5:32
